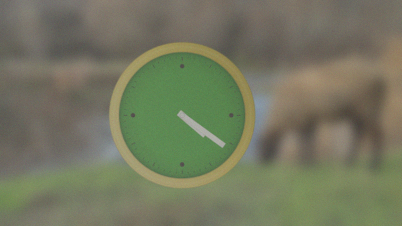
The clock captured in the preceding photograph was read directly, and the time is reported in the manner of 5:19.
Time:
4:21
